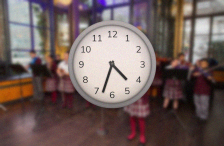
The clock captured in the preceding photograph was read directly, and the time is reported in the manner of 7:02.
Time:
4:33
